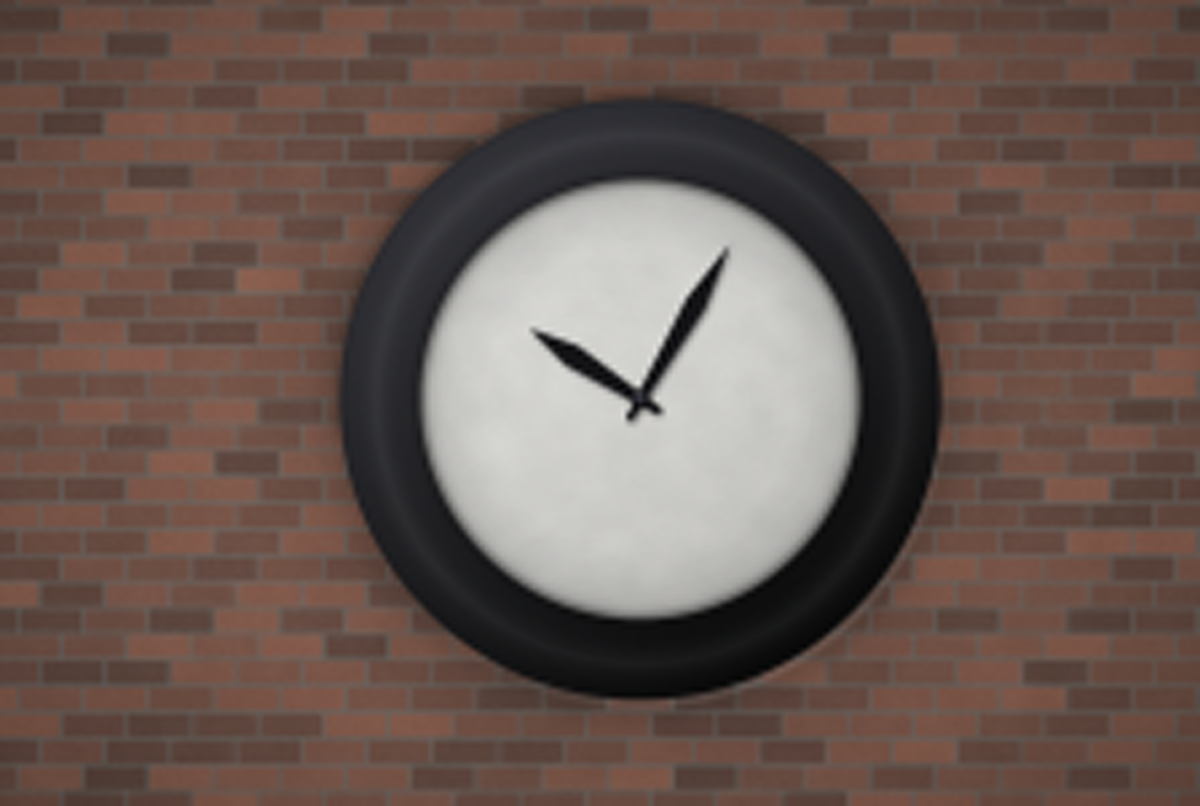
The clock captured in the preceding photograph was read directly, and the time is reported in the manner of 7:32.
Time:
10:05
